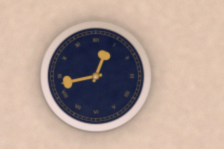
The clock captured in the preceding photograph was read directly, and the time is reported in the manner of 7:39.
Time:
12:43
